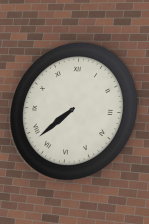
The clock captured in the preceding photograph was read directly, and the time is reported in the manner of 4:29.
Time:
7:38
